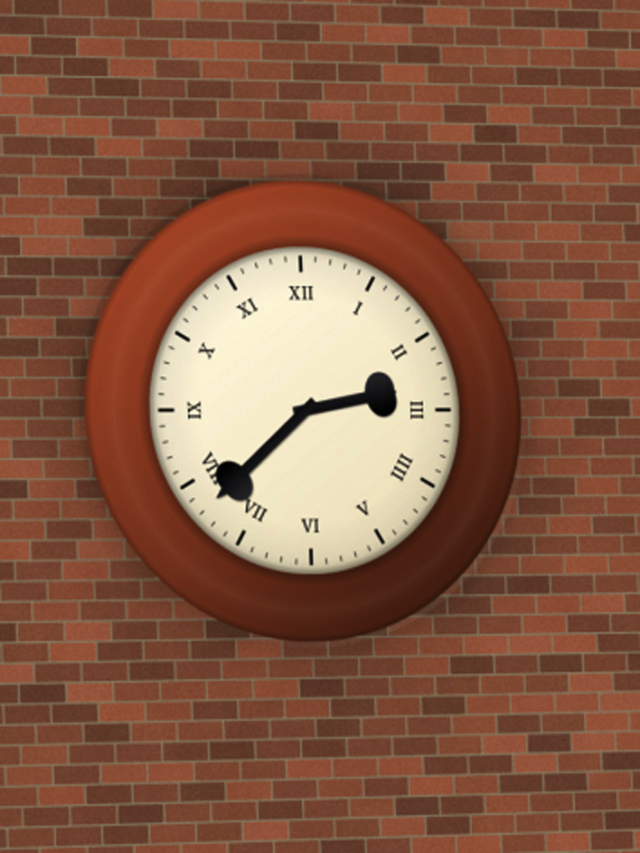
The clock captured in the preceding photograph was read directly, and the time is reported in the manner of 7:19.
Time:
2:38
